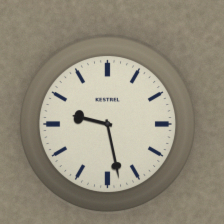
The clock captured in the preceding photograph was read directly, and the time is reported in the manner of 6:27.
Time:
9:28
